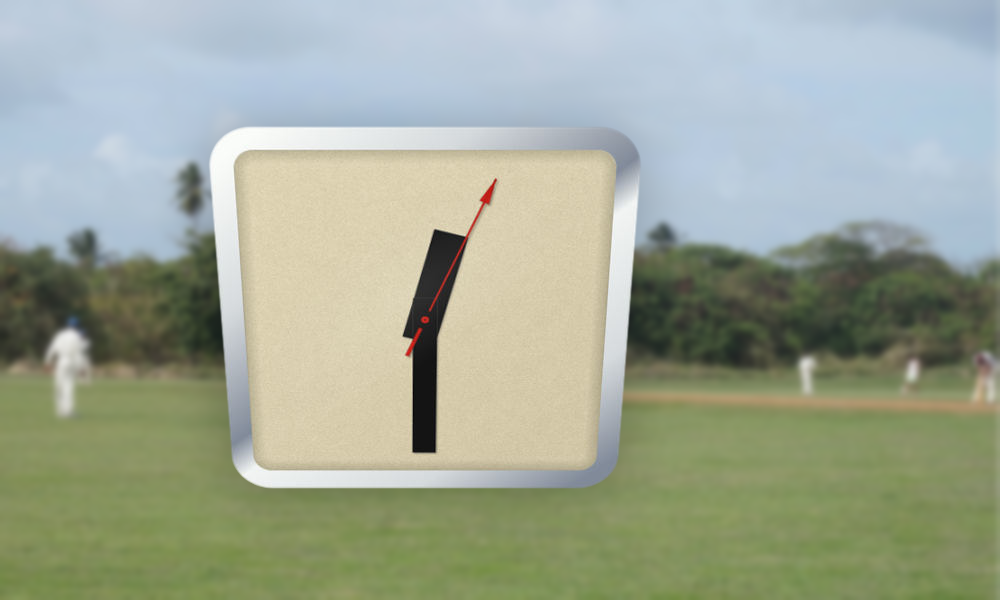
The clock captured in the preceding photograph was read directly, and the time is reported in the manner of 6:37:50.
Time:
12:30:04
